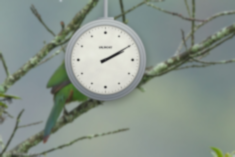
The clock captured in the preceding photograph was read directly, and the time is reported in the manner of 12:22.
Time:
2:10
